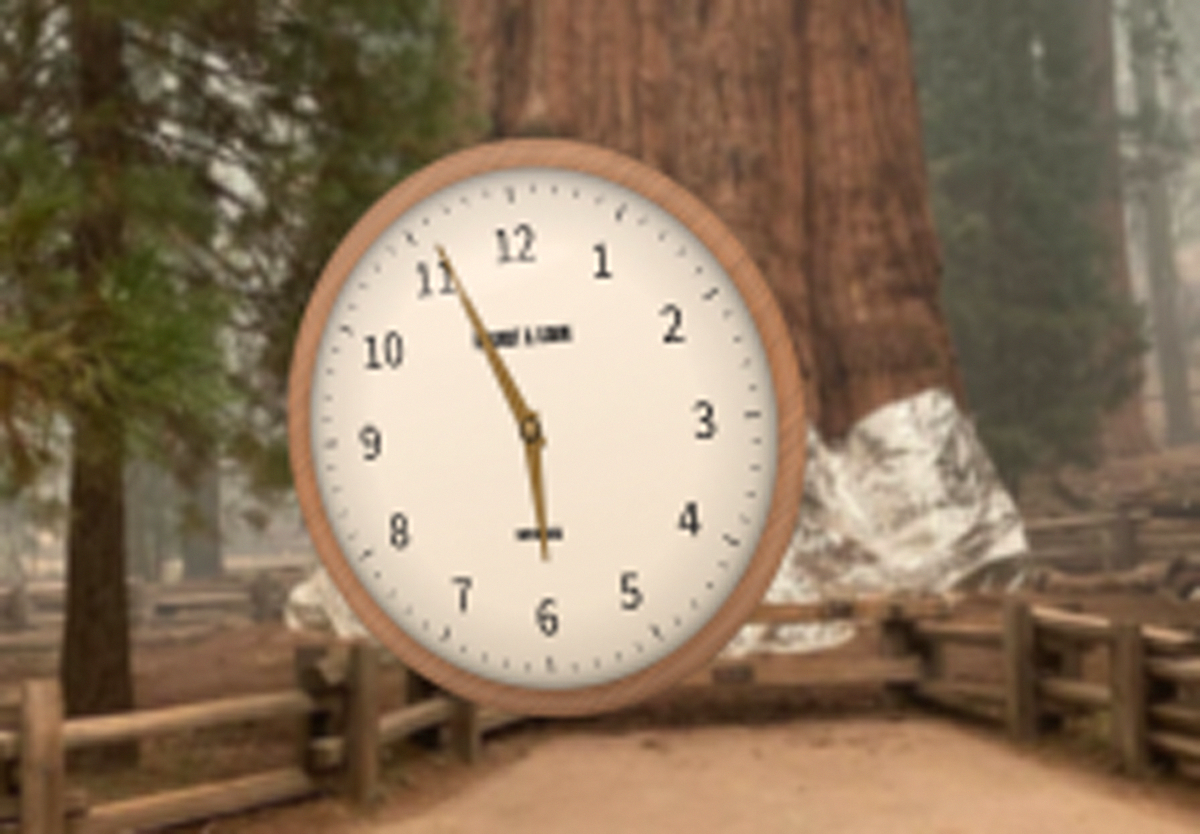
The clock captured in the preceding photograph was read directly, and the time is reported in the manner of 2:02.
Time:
5:56
